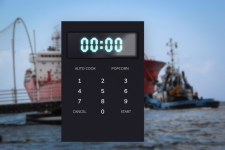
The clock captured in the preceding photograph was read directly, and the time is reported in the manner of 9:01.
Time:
0:00
